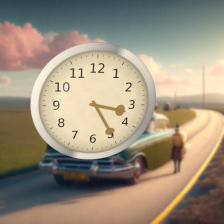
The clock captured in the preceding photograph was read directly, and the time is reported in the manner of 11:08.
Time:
3:25
